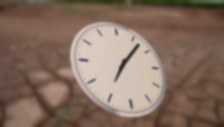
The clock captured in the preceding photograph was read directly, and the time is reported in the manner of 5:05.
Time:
7:07
